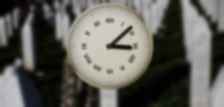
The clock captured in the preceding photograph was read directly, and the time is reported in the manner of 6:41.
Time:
3:08
